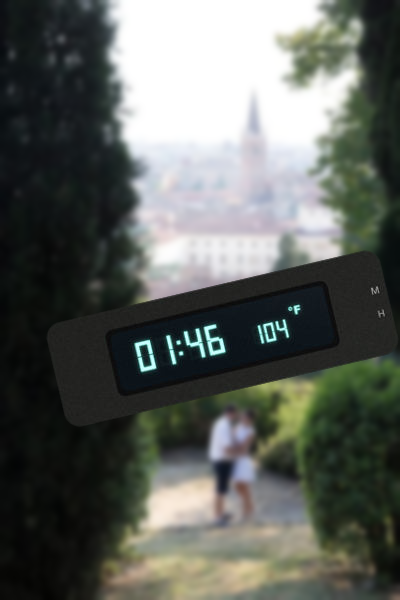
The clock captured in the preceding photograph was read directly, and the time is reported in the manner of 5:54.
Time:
1:46
